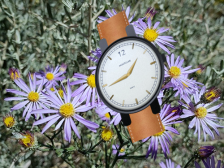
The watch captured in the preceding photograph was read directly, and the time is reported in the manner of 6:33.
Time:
1:44
